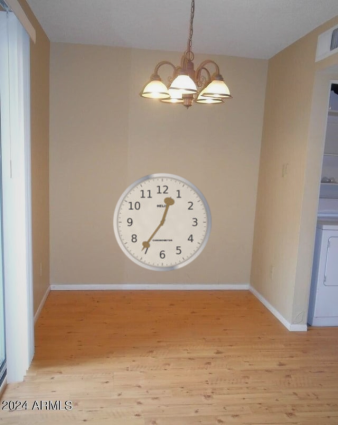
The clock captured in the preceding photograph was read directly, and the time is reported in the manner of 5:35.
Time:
12:36
